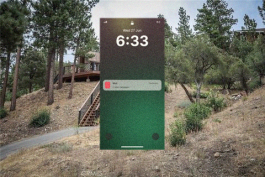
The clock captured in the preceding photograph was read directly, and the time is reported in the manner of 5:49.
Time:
6:33
